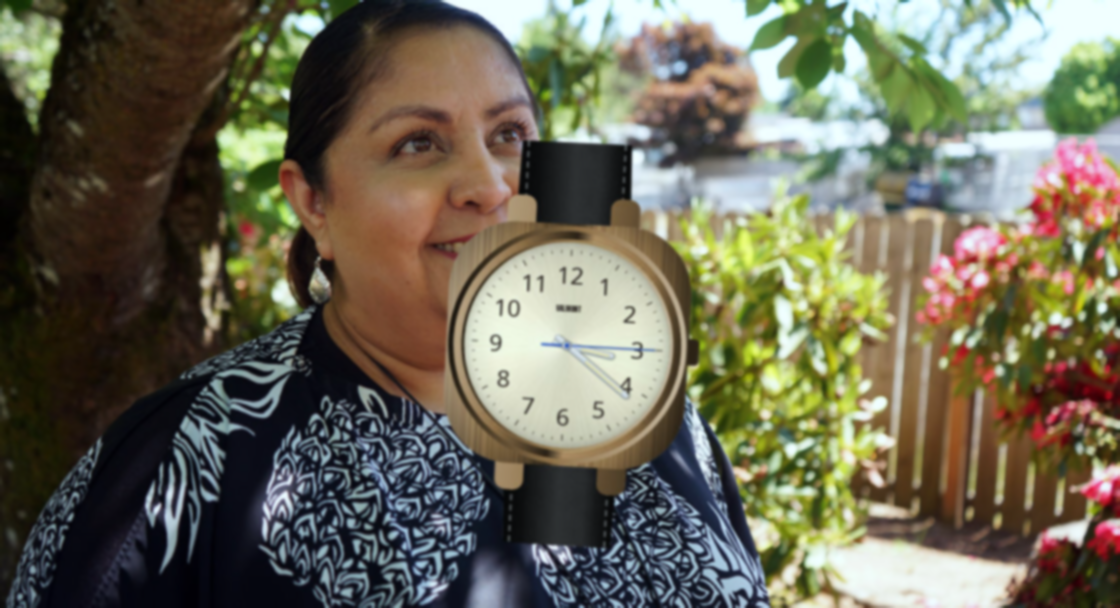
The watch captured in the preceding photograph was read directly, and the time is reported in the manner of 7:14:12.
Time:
3:21:15
